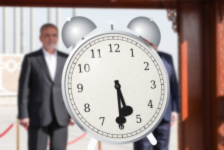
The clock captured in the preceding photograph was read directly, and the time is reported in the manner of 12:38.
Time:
5:30
